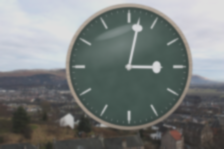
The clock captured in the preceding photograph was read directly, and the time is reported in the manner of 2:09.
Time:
3:02
